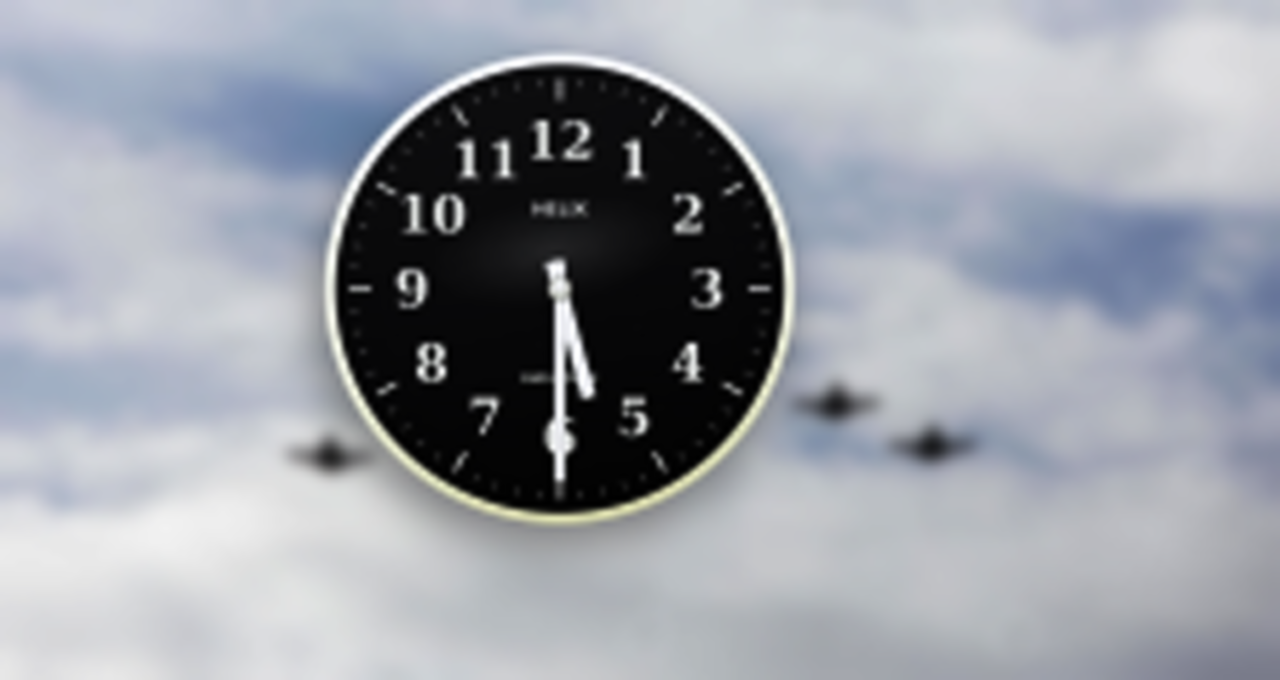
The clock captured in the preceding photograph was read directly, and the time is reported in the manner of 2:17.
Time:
5:30
